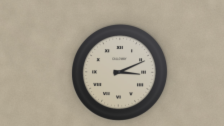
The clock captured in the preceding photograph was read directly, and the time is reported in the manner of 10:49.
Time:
3:11
